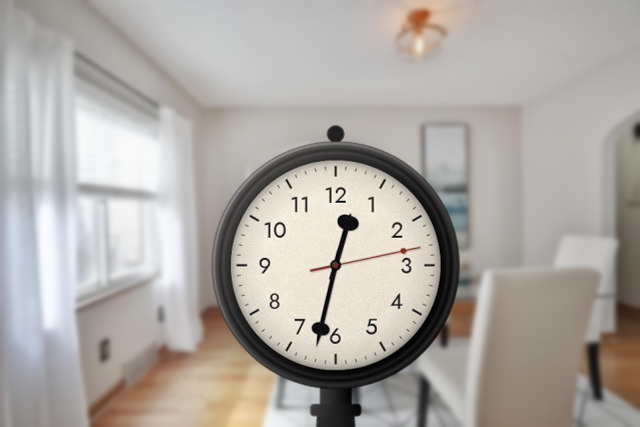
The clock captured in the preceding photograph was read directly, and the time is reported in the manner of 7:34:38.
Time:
12:32:13
